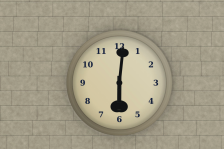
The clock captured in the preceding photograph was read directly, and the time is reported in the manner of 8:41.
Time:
6:01
